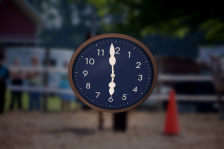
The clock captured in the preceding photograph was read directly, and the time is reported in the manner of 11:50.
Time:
5:59
